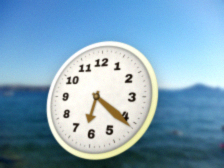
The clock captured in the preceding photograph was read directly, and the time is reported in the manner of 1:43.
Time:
6:21
